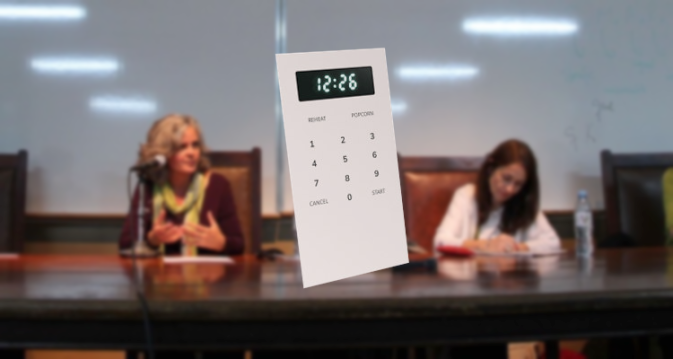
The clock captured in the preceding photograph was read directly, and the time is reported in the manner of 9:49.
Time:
12:26
